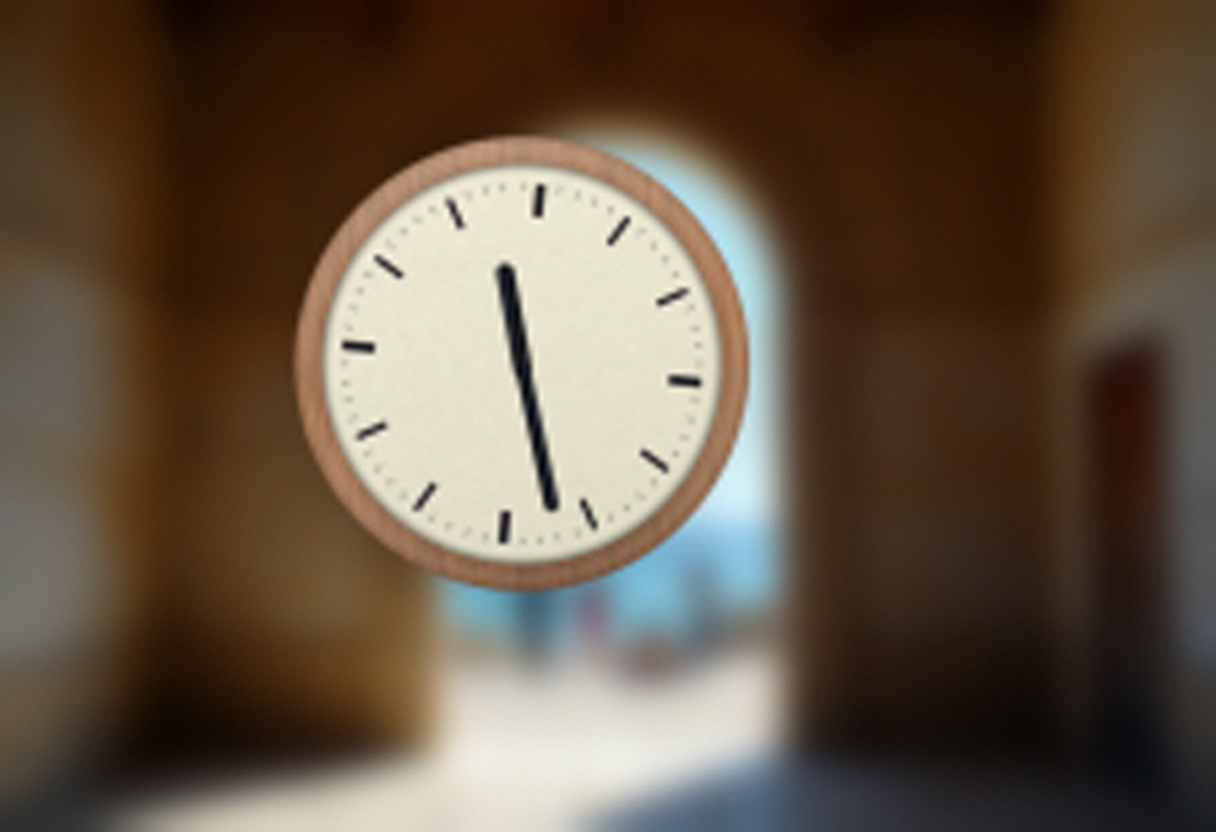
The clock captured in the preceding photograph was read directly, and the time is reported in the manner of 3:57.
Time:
11:27
